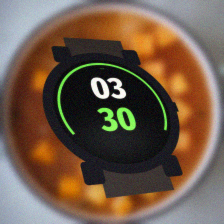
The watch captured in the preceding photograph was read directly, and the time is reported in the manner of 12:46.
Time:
3:30
